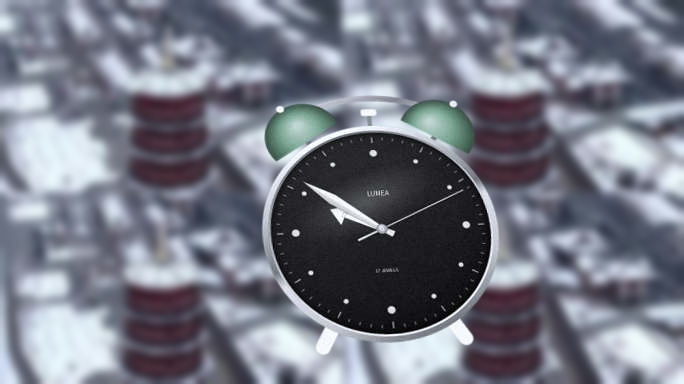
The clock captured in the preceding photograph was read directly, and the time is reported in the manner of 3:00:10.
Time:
9:51:11
